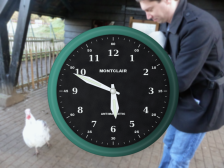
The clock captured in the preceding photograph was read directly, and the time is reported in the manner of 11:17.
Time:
5:49
